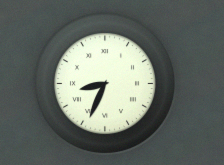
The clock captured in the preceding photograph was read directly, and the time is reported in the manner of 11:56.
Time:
8:34
